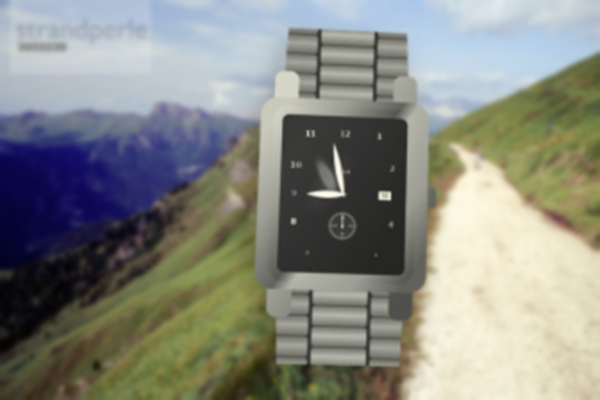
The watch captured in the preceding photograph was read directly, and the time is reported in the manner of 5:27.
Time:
8:58
